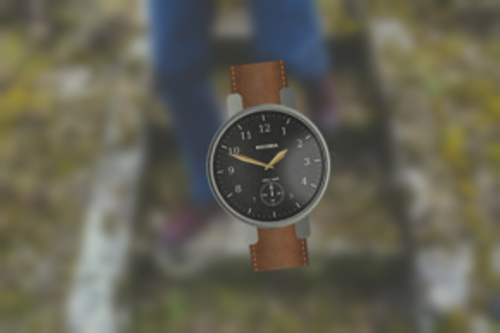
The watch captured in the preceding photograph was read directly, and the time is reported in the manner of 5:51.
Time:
1:49
